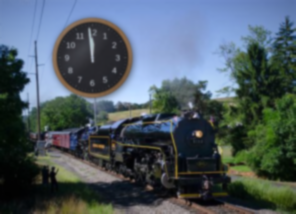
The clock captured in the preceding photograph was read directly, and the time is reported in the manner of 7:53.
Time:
11:59
